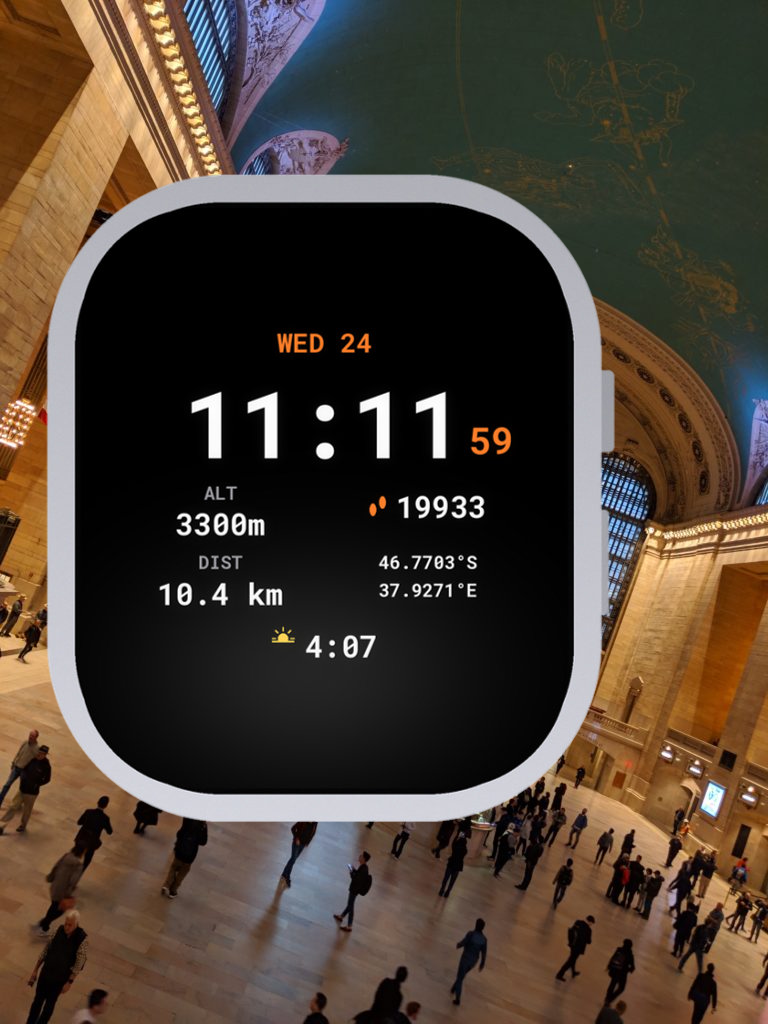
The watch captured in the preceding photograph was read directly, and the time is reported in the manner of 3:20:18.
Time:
11:11:59
